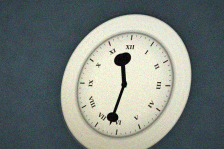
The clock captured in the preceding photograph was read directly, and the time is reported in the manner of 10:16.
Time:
11:32
